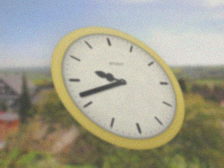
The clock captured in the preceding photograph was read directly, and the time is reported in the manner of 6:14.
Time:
9:42
